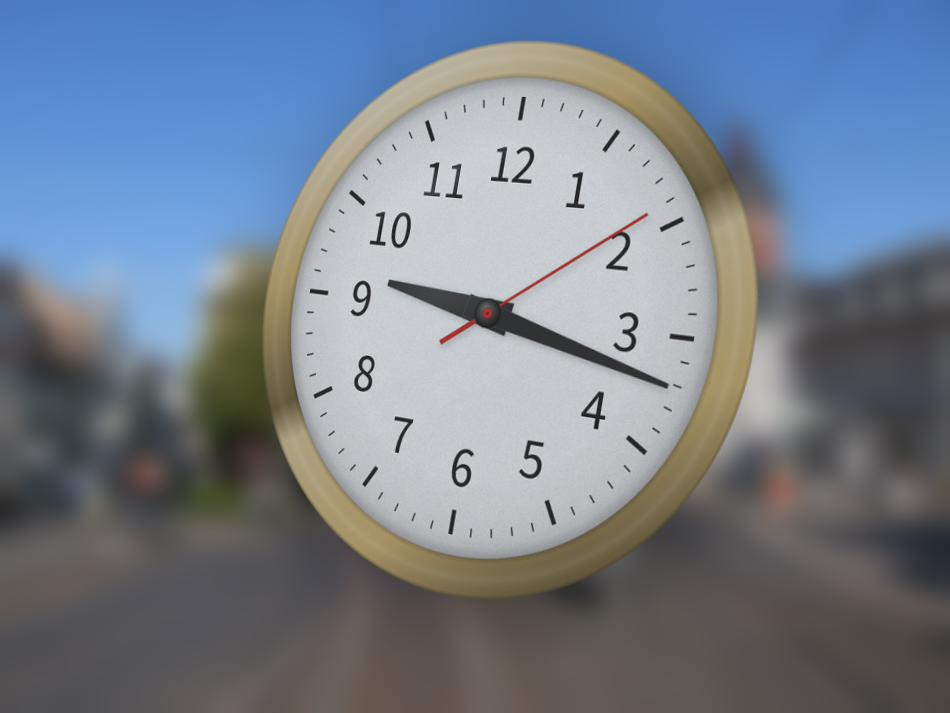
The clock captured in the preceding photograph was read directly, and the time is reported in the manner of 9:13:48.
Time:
9:17:09
